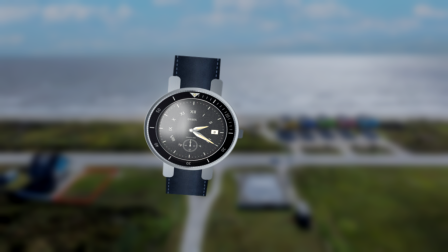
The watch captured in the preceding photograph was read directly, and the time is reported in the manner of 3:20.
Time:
2:20
